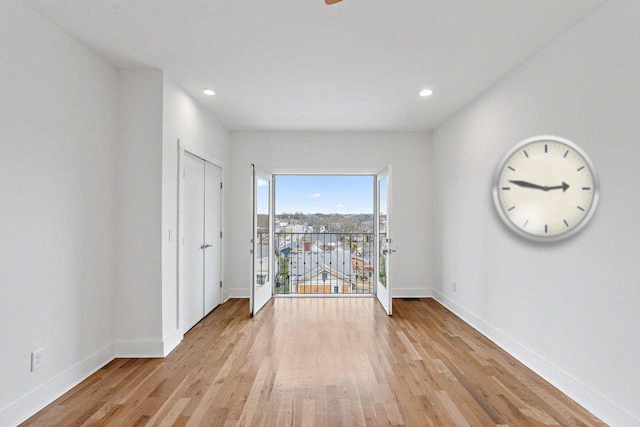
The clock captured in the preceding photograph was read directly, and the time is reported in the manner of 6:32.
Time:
2:47
